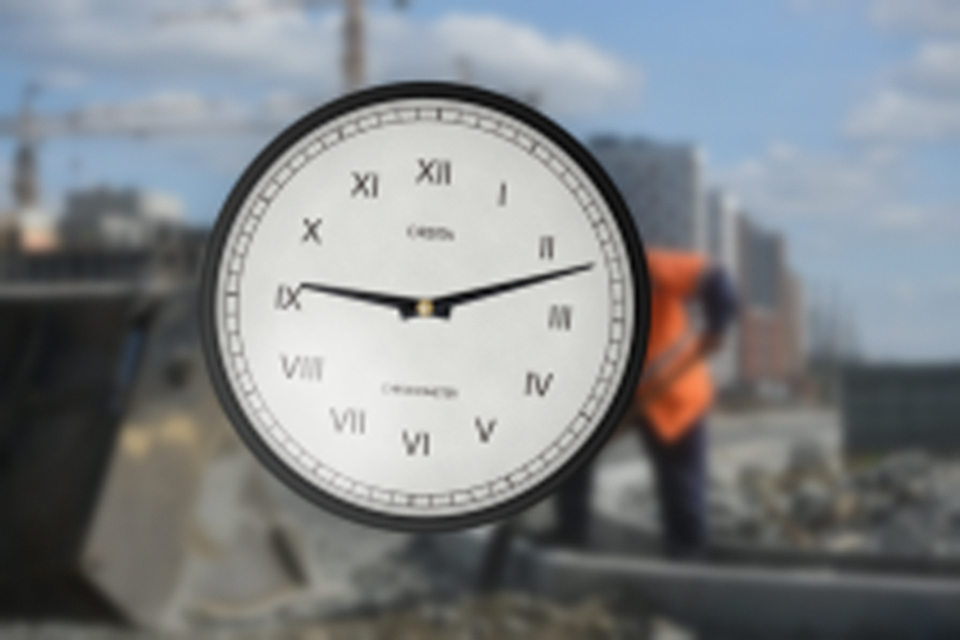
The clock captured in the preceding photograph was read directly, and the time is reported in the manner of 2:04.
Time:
9:12
